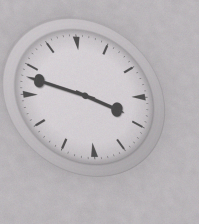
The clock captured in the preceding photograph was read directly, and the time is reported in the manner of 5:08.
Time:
3:48
